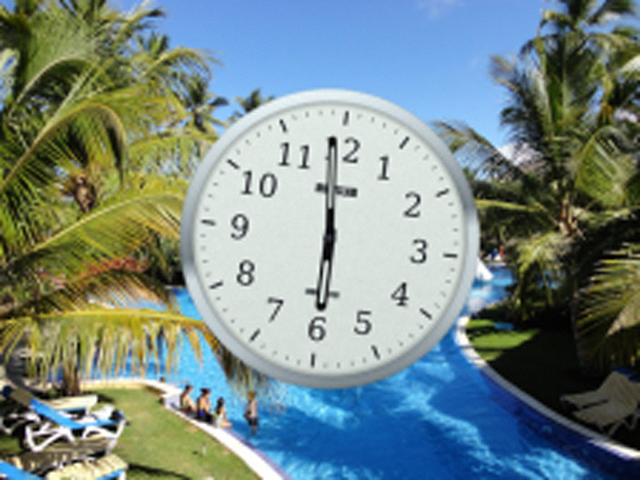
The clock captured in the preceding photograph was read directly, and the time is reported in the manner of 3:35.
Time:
5:59
